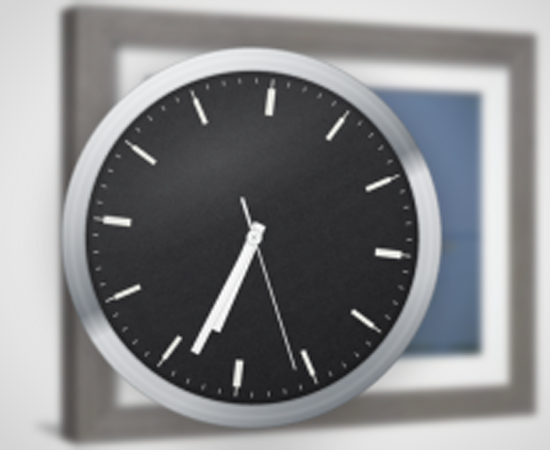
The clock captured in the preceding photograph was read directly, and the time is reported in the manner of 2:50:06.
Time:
6:33:26
